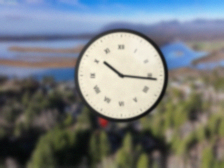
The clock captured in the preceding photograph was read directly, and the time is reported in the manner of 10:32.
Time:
10:16
